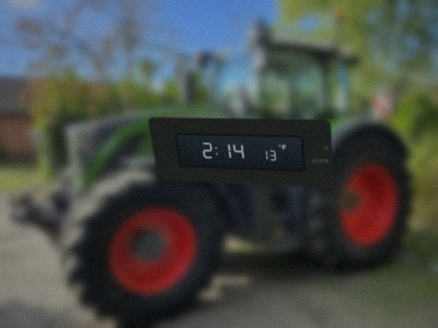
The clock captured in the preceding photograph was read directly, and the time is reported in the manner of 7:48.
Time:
2:14
